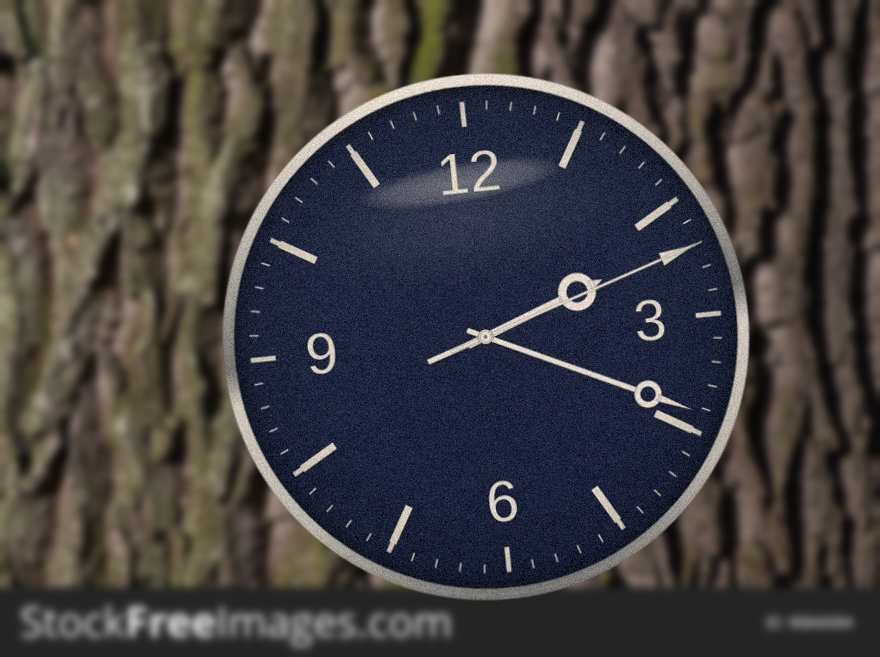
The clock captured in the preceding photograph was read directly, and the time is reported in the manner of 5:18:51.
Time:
2:19:12
